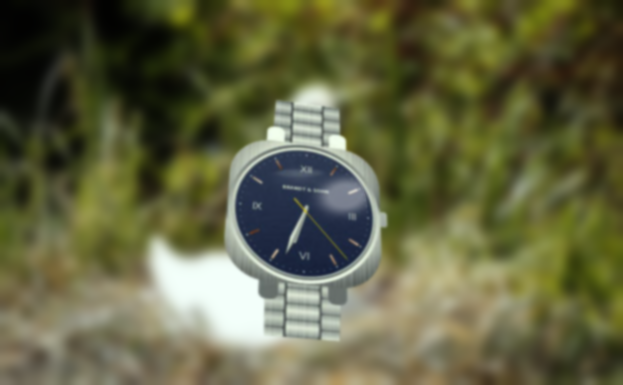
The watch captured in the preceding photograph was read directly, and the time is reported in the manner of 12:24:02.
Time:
6:33:23
